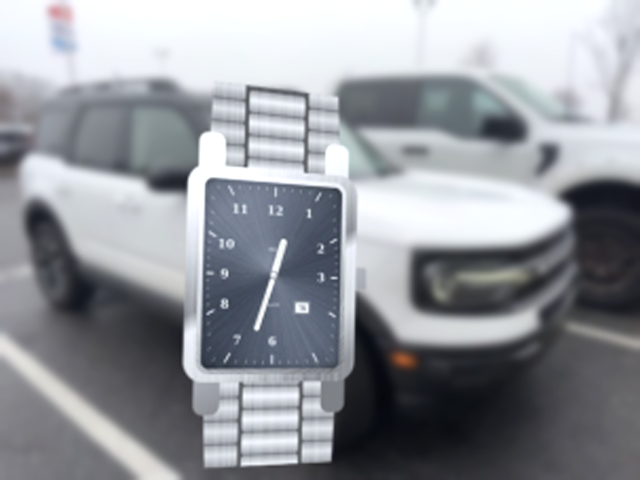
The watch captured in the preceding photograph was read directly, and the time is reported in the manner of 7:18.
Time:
12:33
